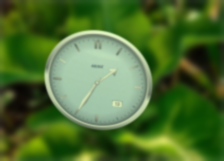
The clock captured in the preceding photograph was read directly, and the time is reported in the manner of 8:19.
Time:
1:35
